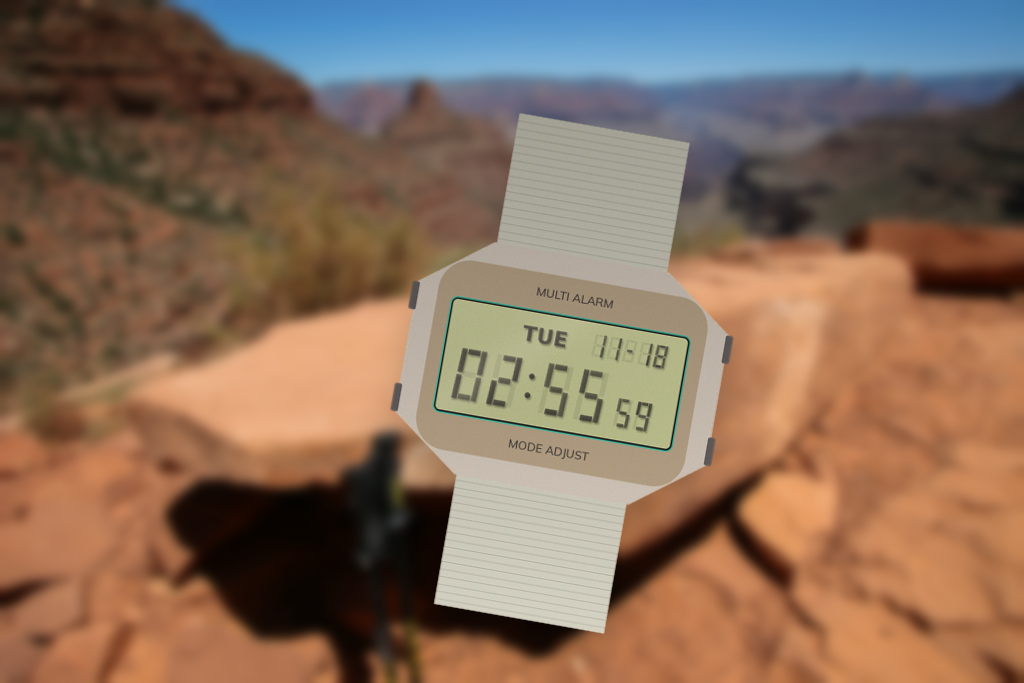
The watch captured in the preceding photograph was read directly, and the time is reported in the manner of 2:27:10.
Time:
2:55:59
